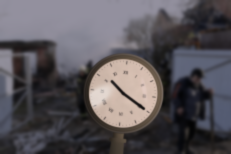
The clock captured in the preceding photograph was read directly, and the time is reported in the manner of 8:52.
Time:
10:20
